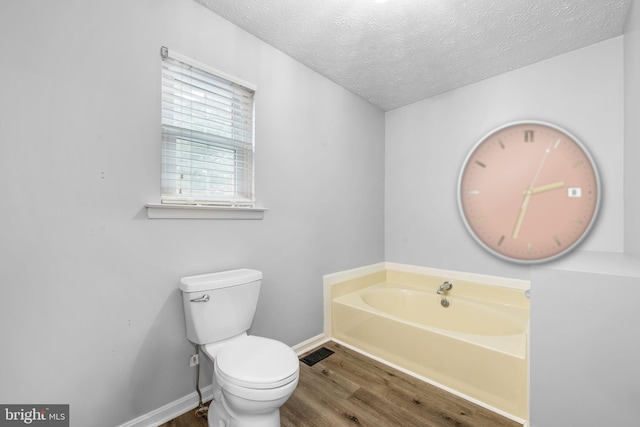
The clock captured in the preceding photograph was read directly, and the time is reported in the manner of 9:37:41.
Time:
2:33:04
